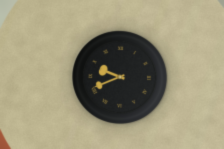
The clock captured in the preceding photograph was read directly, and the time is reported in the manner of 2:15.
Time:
9:41
